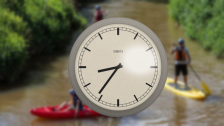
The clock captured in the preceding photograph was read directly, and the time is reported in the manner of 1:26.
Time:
8:36
